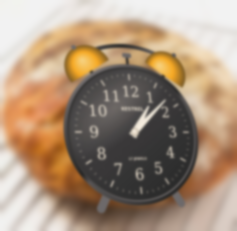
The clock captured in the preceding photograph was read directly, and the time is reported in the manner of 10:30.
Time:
1:08
